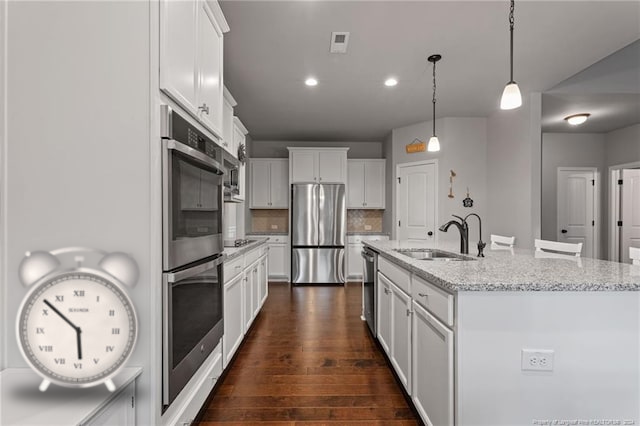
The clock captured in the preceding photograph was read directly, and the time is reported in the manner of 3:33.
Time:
5:52
